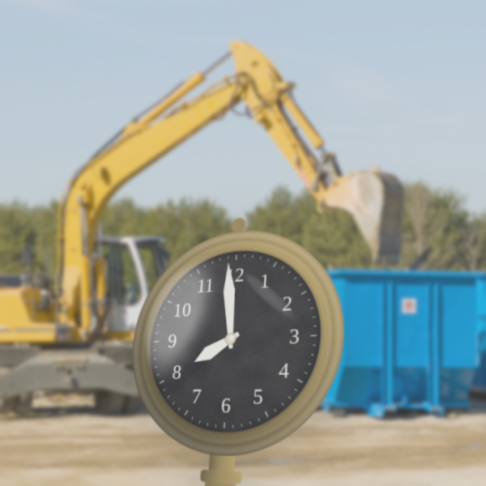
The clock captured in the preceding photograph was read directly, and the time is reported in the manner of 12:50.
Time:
7:59
